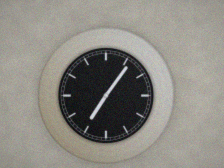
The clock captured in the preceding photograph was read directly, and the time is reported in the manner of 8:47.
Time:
7:06
